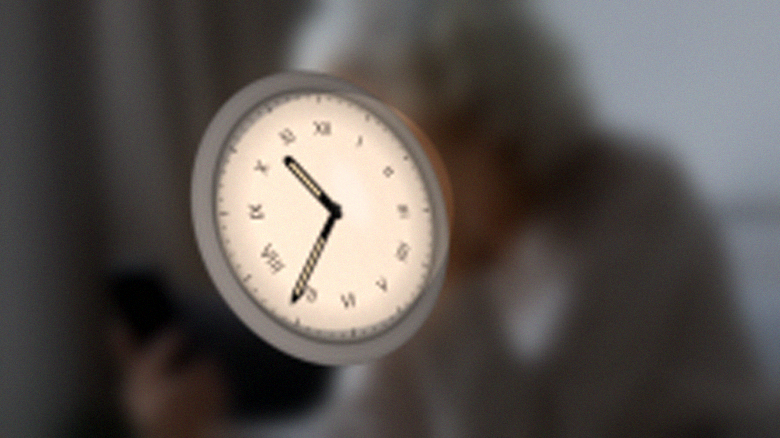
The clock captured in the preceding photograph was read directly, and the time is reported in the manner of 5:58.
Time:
10:36
